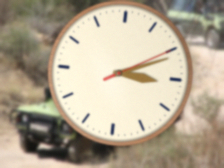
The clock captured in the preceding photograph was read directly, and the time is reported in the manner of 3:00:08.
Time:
3:11:10
